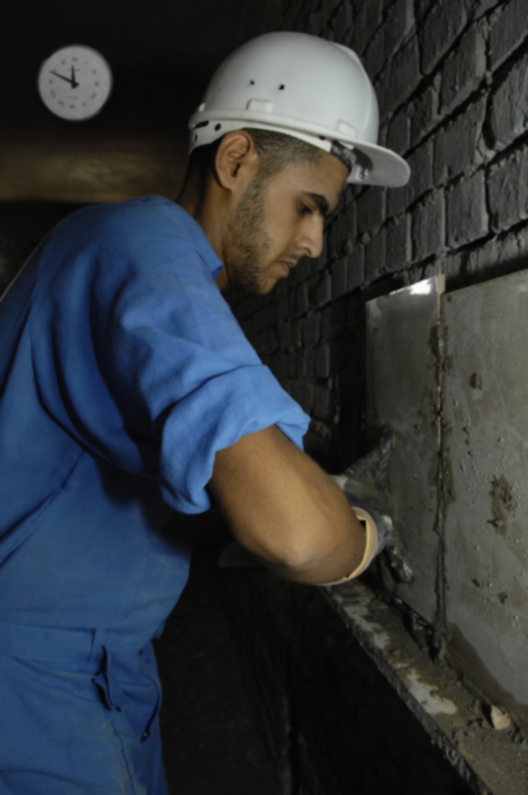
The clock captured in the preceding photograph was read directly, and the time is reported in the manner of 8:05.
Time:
11:49
